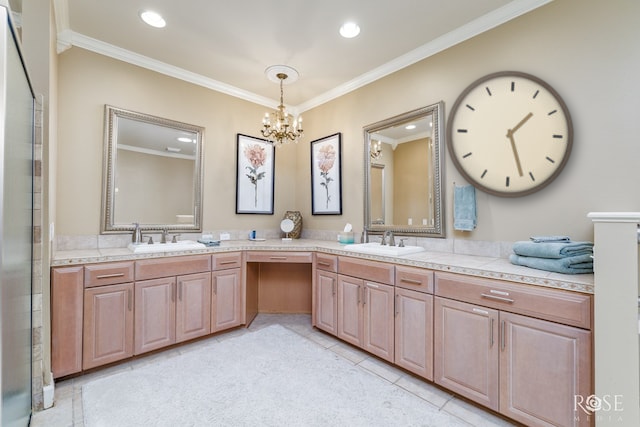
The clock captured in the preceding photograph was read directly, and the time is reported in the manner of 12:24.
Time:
1:27
